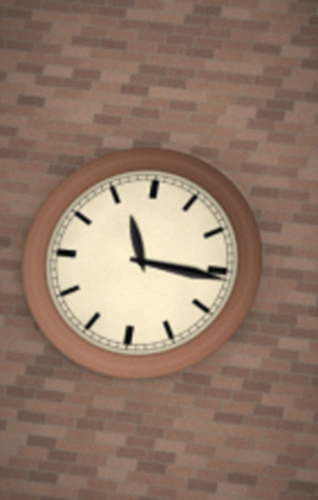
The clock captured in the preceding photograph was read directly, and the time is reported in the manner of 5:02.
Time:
11:16
